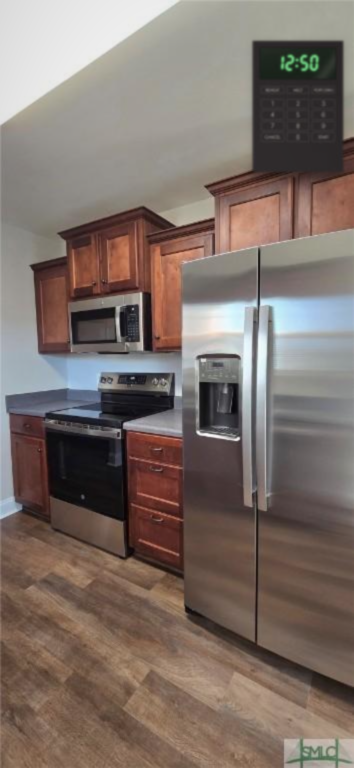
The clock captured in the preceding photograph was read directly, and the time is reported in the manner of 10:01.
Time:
12:50
